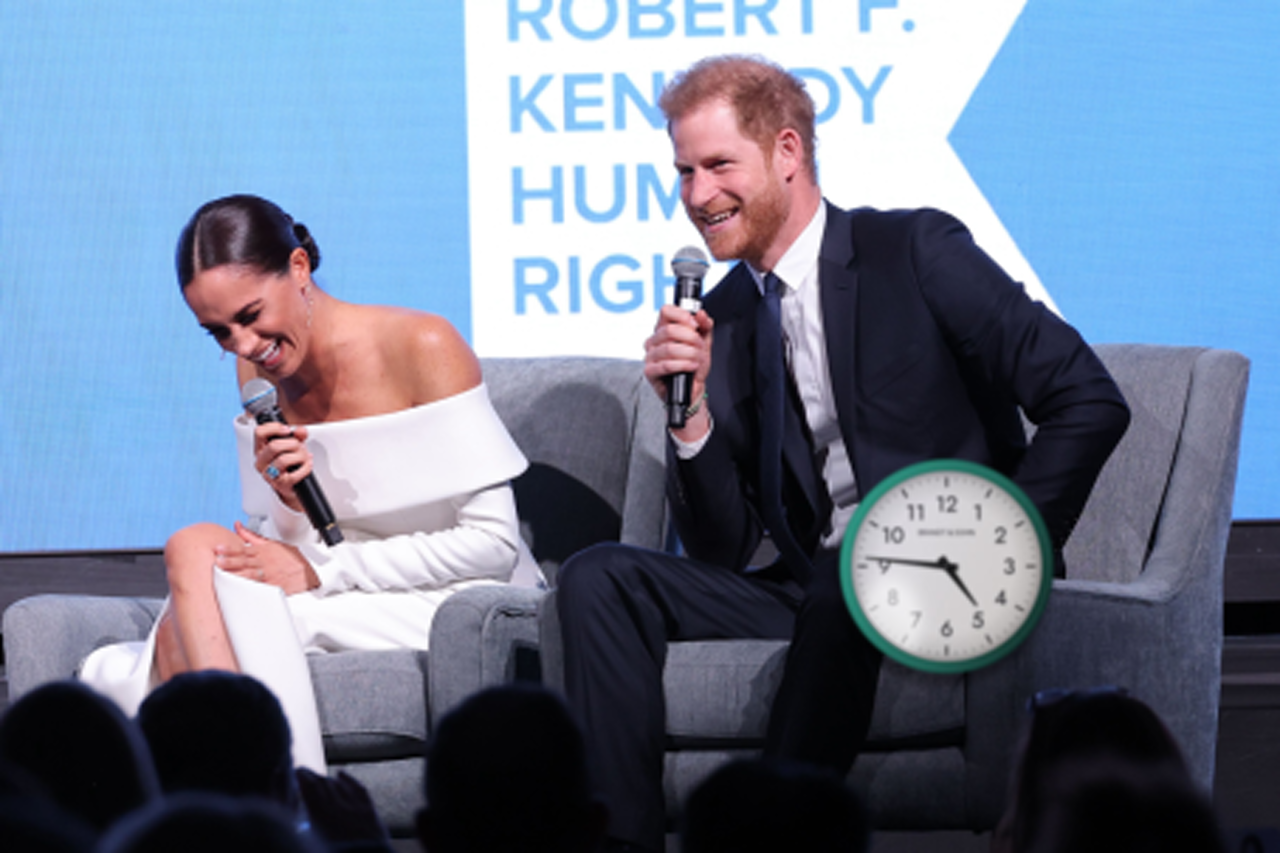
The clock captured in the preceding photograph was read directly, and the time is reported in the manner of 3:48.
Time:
4:46
